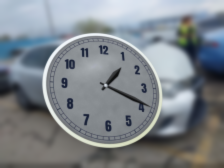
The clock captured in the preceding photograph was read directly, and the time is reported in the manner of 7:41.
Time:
1:19
